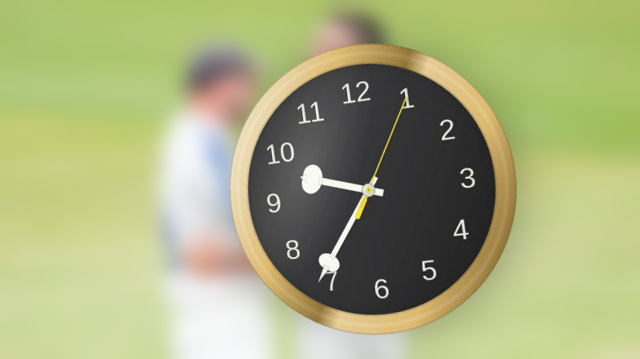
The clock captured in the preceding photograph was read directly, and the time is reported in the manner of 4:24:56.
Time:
9:36:05
